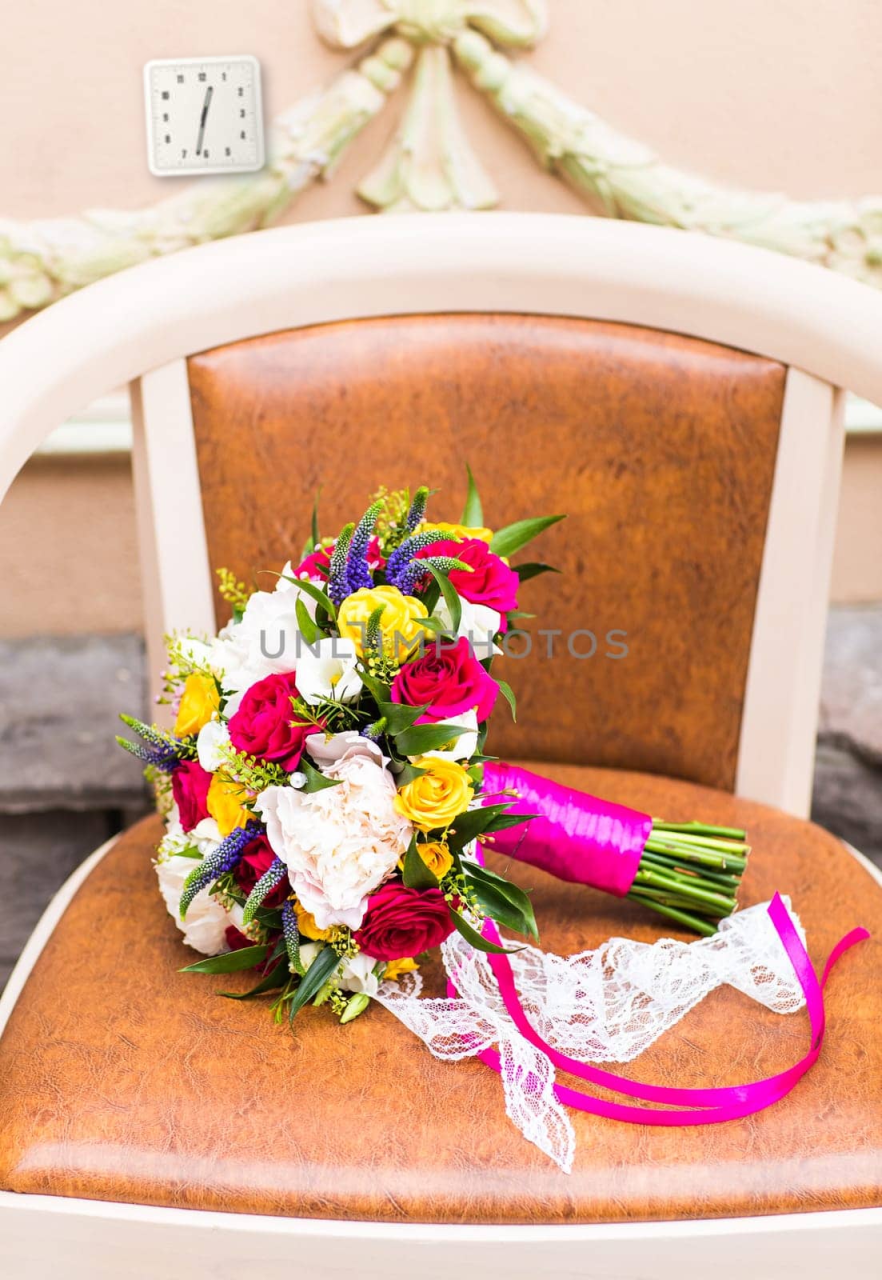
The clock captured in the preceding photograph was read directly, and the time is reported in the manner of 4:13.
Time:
12:32
